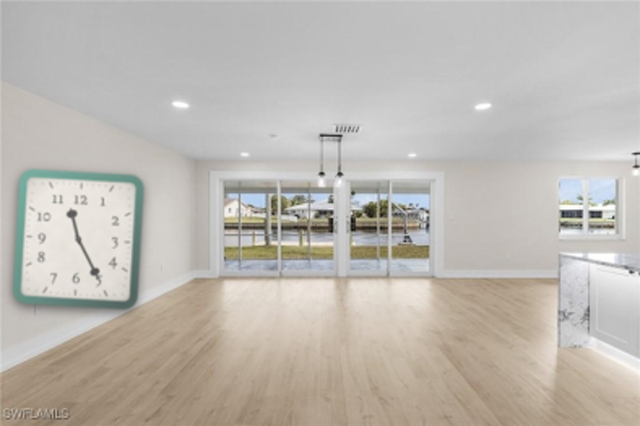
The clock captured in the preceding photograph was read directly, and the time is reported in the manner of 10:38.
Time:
11:25
